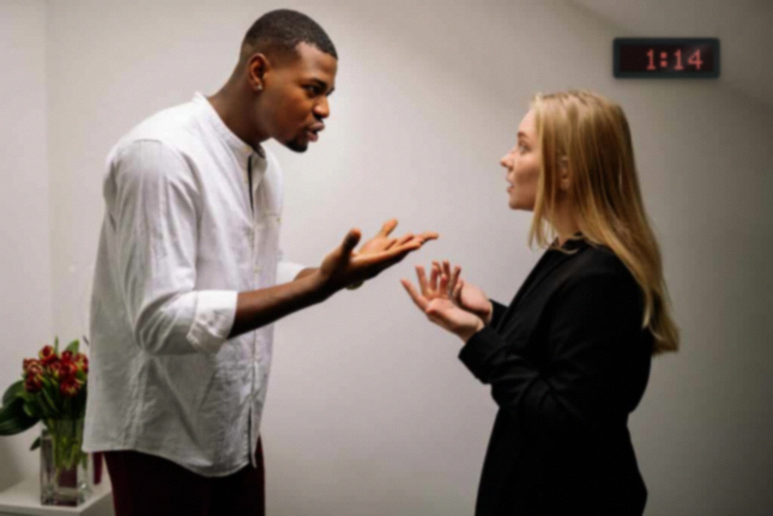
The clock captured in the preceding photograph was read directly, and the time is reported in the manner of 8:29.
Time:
1:14
